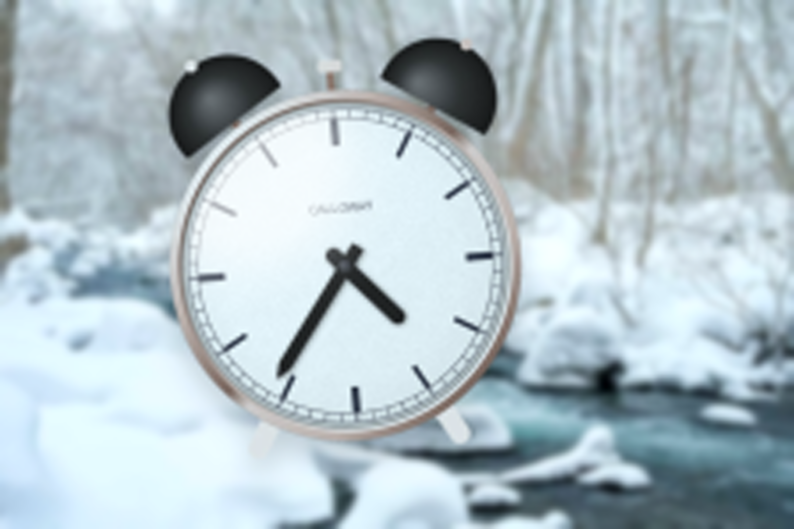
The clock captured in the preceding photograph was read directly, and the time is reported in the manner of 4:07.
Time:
4:36
